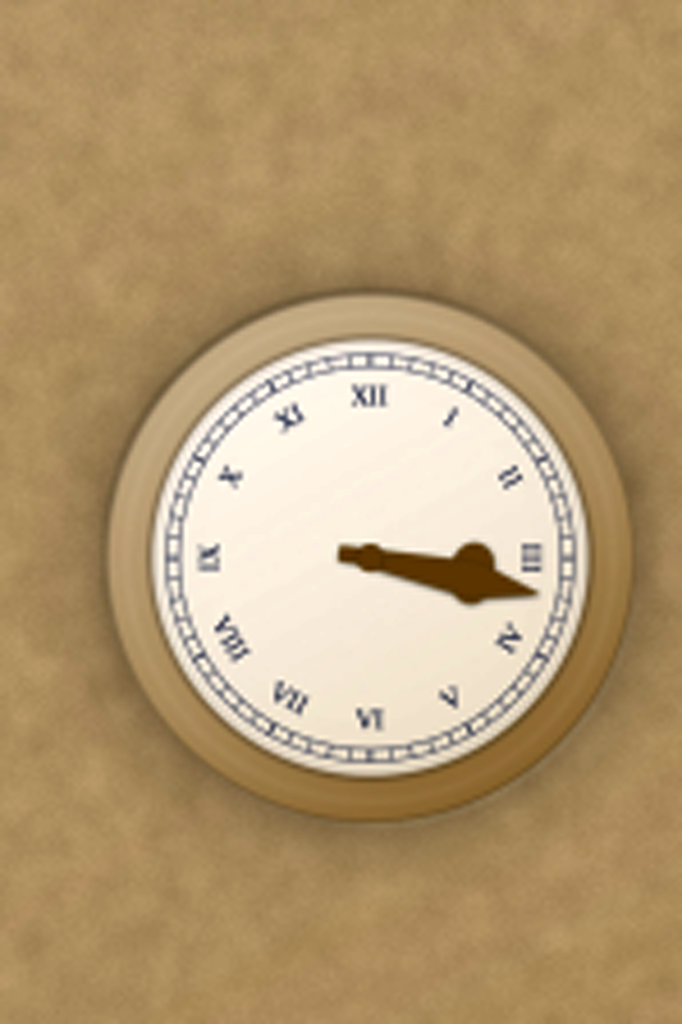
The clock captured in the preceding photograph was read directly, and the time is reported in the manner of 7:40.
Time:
3:17
